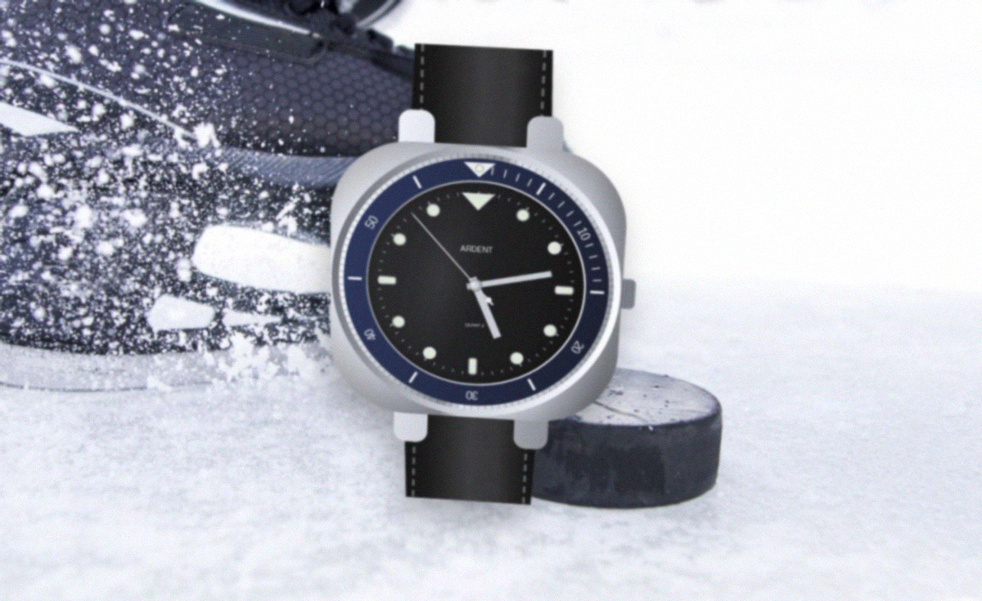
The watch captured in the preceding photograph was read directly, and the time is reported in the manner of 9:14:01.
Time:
5:12:53
